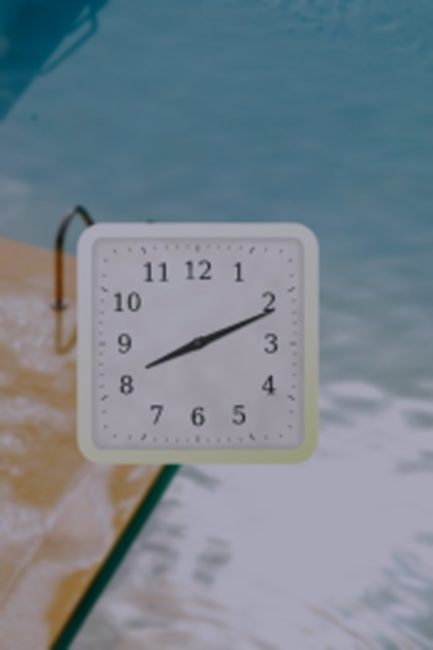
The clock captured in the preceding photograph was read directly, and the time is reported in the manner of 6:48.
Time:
8:11
